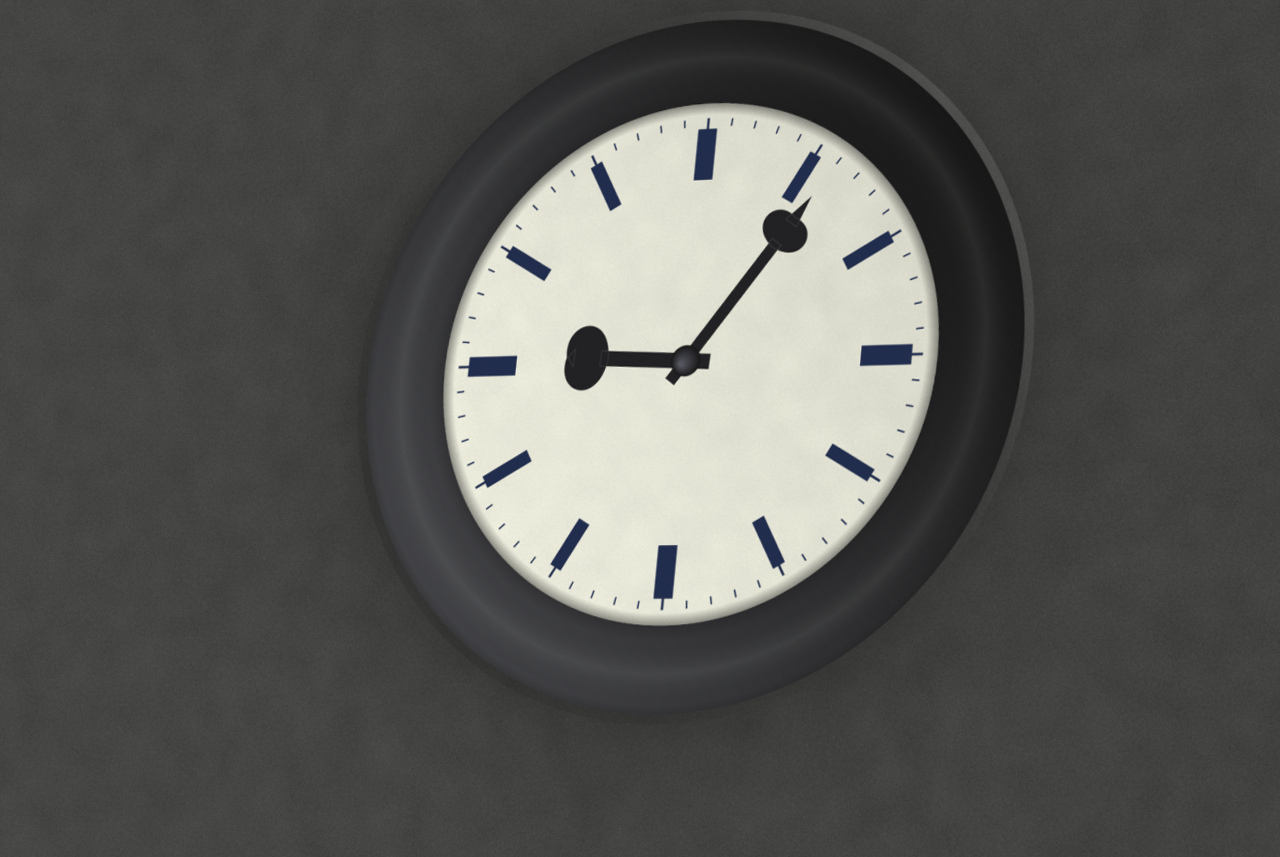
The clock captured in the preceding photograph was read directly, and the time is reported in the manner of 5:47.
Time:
9:06
